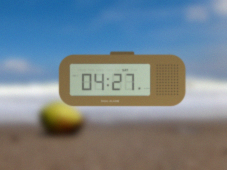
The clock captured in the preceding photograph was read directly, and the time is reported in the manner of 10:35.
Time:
4:27
